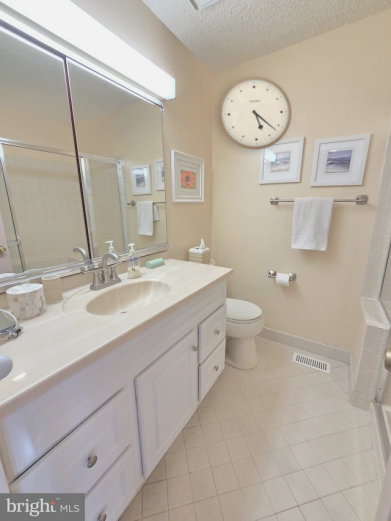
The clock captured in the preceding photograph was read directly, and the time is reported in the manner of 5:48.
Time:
5:22
